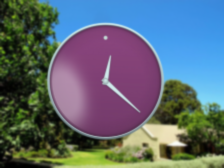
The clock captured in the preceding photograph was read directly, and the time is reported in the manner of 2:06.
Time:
12:22
